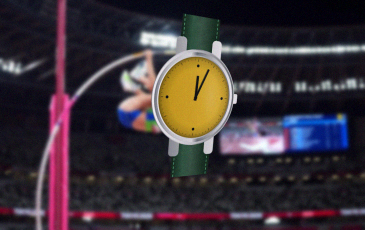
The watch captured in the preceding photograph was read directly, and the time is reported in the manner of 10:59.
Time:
12:04
